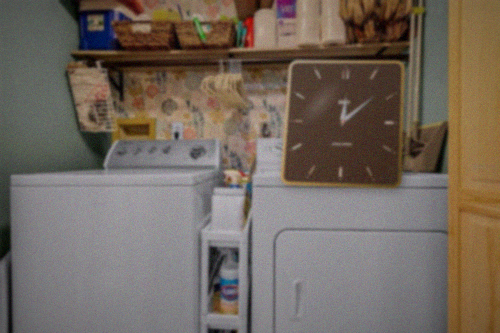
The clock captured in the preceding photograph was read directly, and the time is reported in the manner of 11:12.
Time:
12:08
